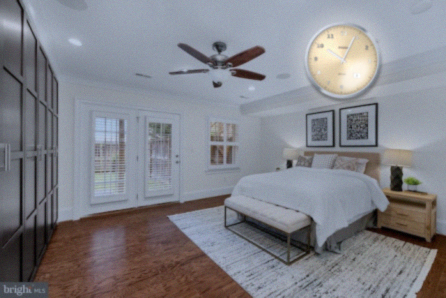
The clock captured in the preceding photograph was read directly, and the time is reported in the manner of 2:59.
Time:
10:04
